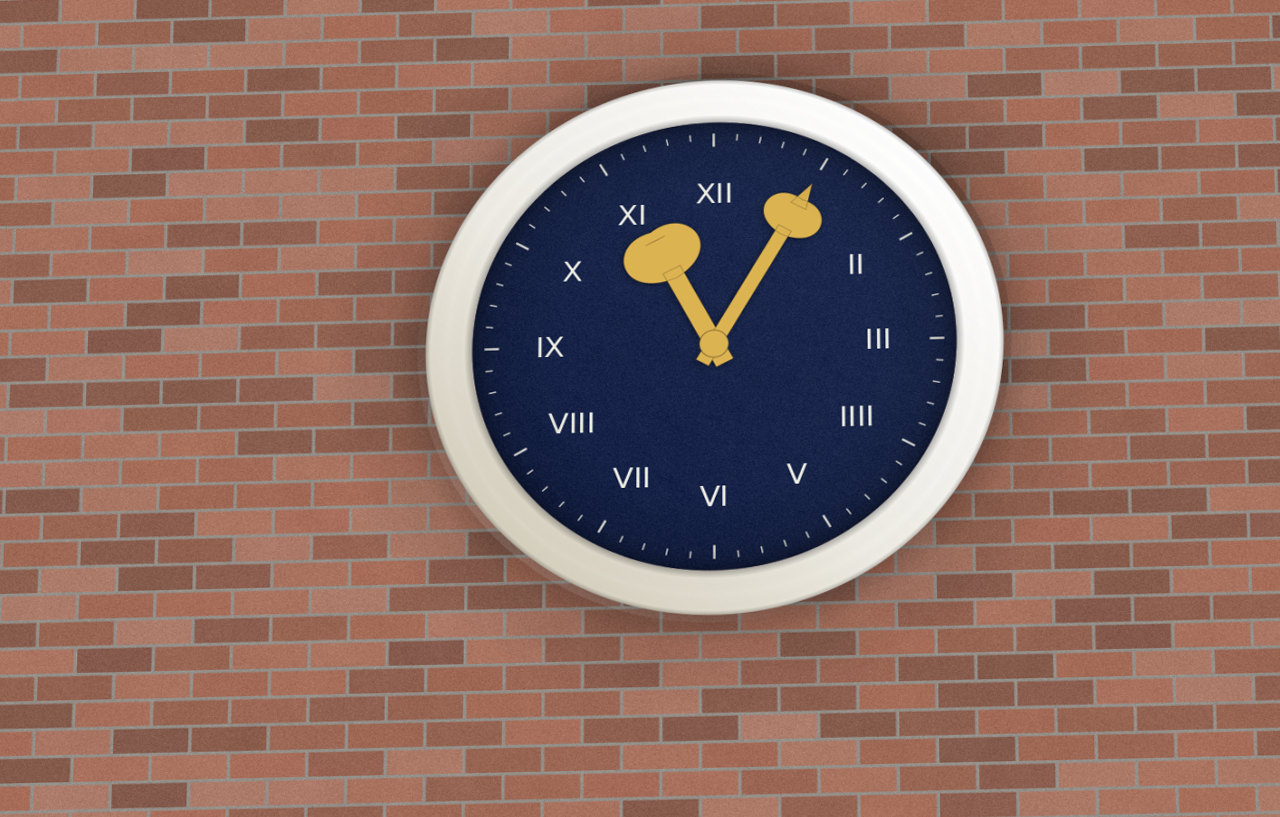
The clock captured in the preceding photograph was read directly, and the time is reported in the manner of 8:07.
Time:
11:05
